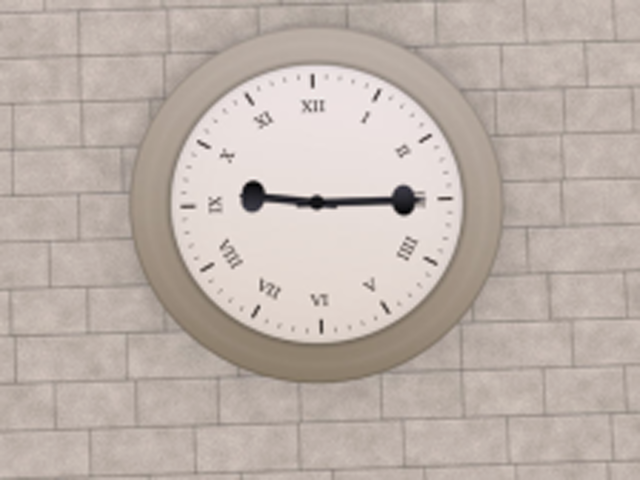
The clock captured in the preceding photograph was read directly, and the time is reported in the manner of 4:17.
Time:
9:15
